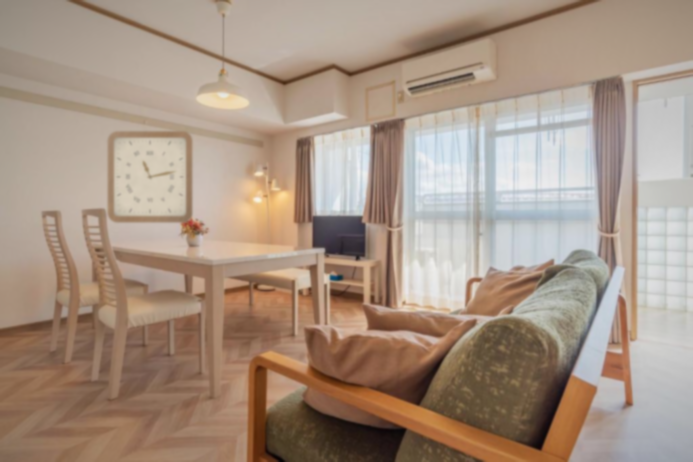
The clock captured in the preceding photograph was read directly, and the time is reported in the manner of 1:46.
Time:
11:13
